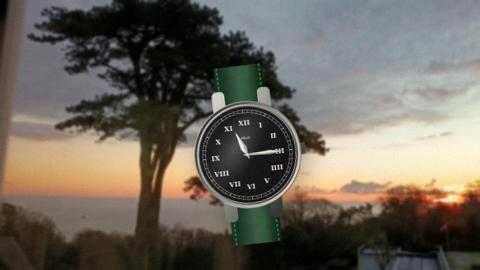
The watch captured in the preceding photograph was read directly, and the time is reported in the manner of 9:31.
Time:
11:15
